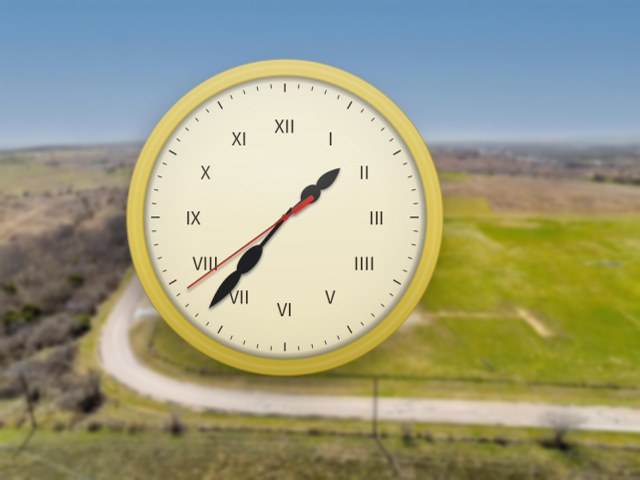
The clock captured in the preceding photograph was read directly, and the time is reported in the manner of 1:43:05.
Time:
1:36:39
